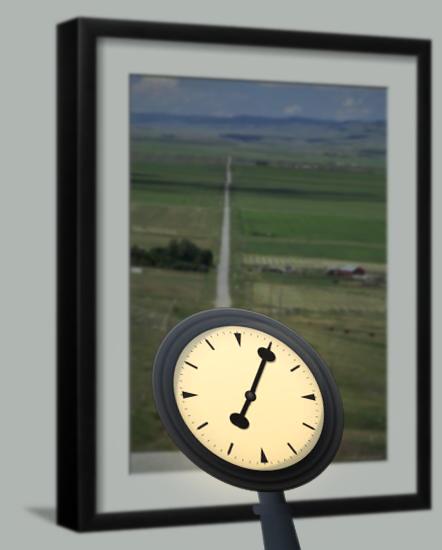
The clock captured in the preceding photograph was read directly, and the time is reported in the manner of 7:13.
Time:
7:05
